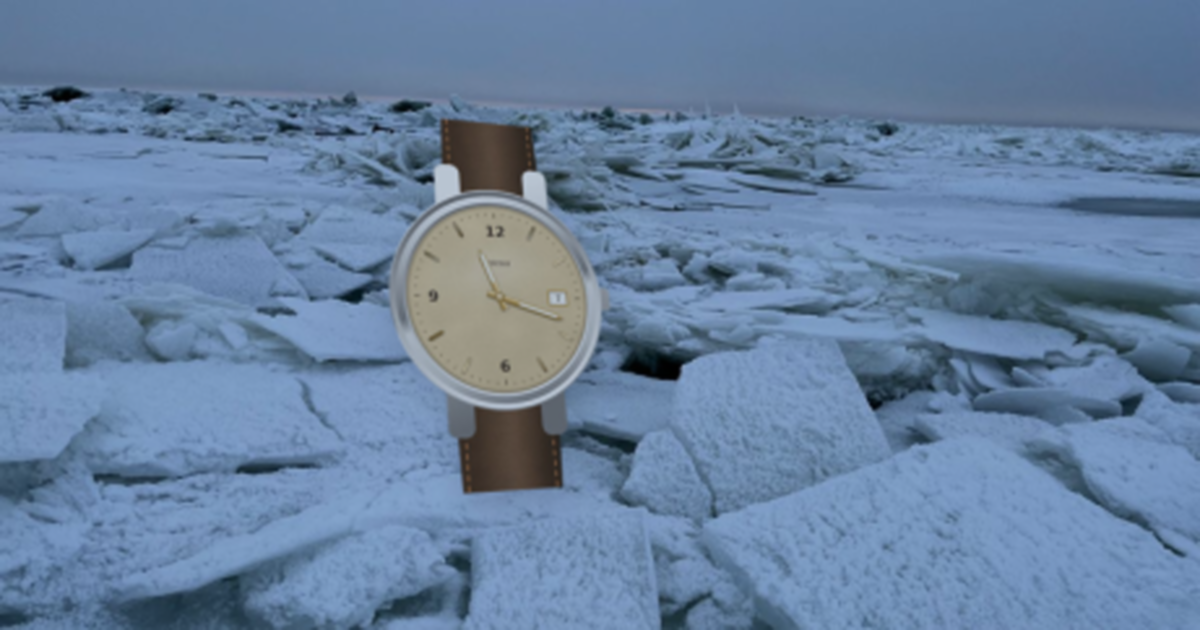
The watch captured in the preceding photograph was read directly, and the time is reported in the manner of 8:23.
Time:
11:18
